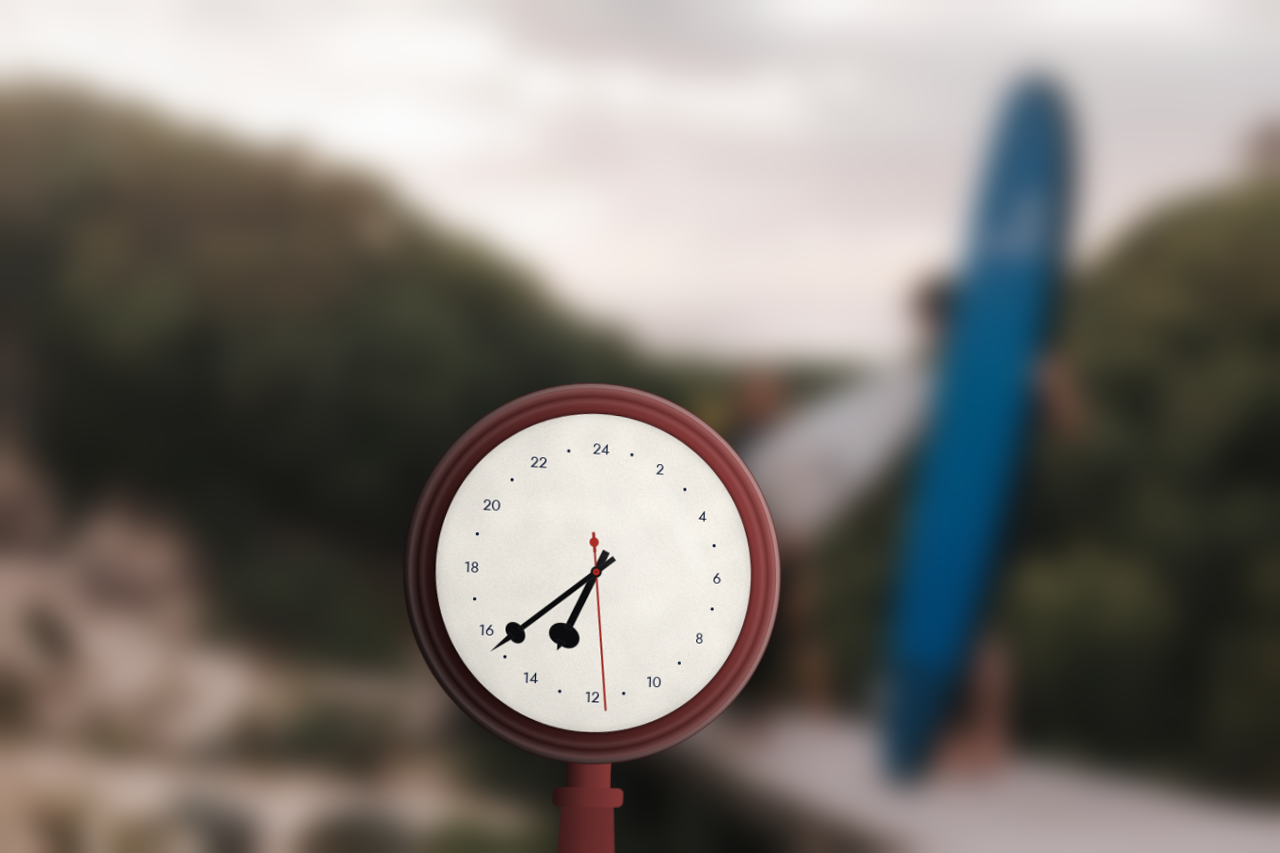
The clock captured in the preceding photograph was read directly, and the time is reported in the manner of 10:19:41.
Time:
13:38:29
